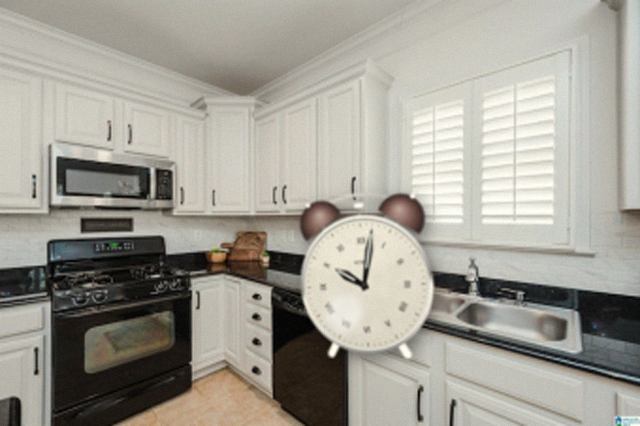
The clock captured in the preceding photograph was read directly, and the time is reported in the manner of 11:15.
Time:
10:02
